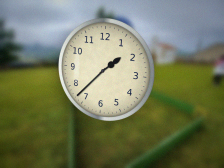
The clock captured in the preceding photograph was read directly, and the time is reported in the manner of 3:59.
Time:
1:37
